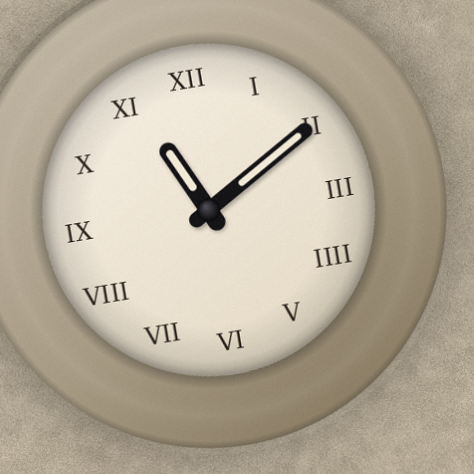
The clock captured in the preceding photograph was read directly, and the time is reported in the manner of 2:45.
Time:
11:10
